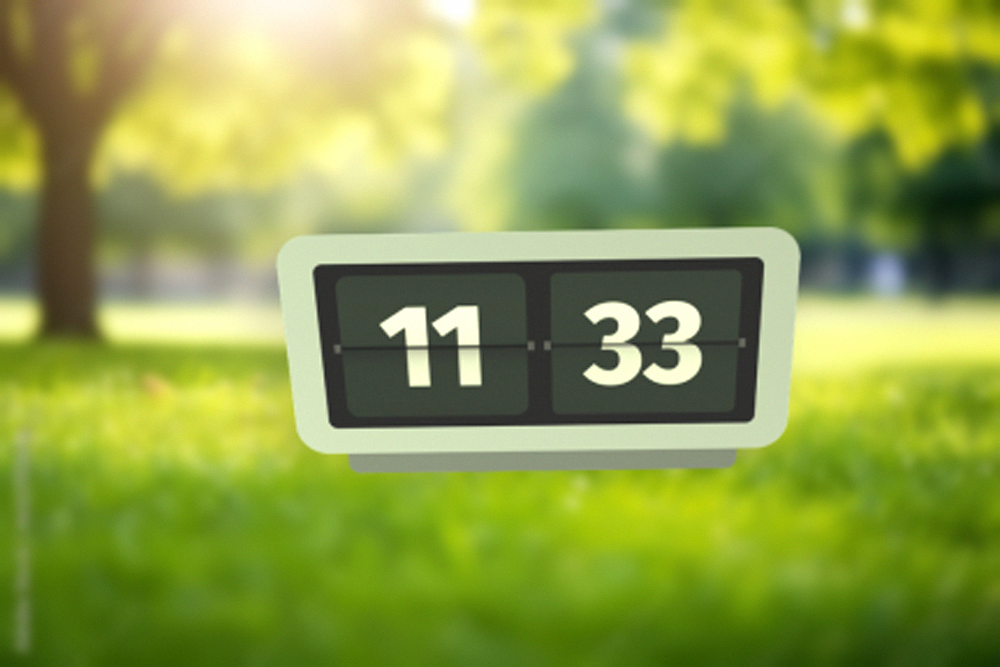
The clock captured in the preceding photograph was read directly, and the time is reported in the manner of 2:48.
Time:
11:33
